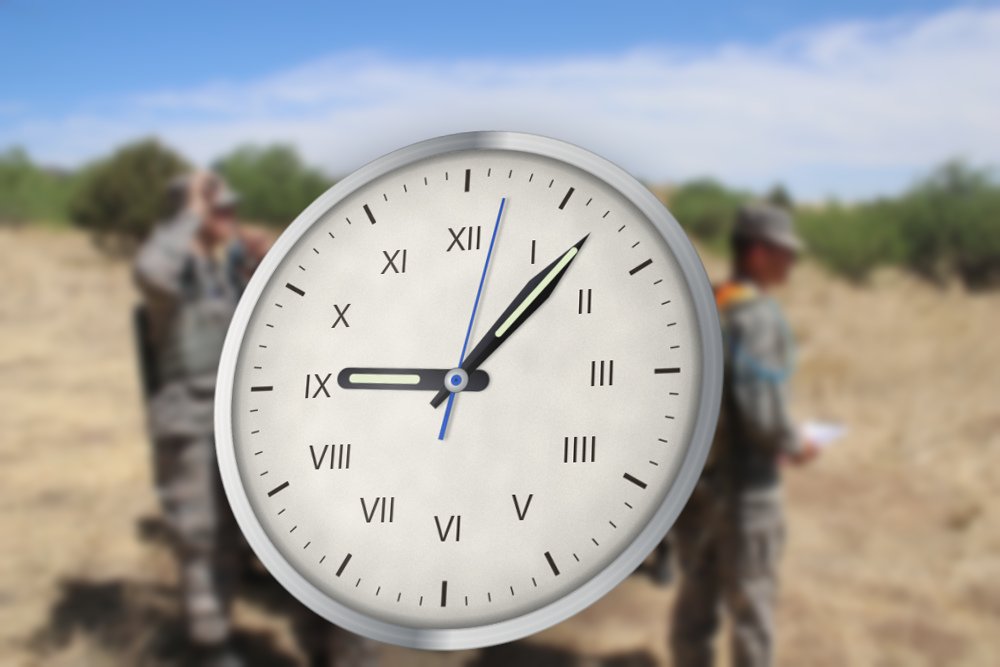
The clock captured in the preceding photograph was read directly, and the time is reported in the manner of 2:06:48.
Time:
9:07:02
